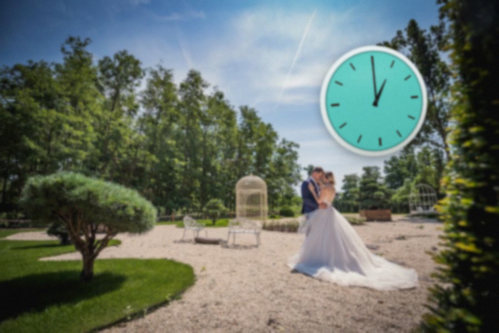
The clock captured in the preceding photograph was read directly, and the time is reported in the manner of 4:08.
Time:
1:00
